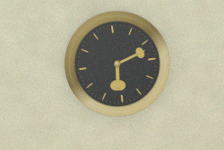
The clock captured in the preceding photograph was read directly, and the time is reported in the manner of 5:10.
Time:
6:12
